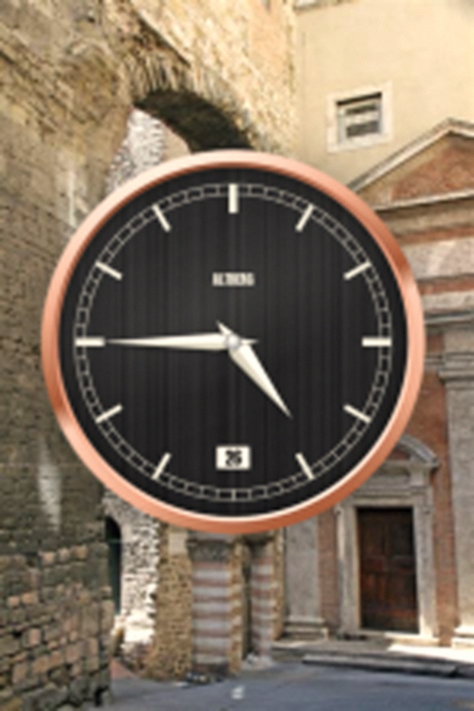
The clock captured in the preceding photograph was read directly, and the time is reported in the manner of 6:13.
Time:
4:45
